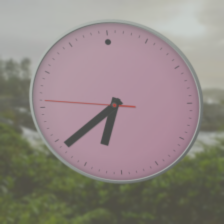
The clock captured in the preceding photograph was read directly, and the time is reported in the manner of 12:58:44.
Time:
6:38:46
